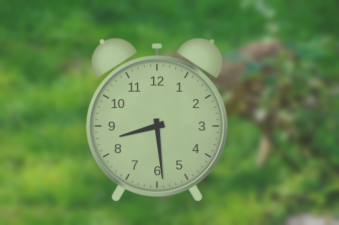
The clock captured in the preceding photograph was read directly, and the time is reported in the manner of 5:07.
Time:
8:29
